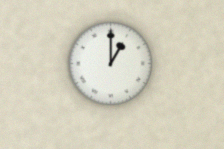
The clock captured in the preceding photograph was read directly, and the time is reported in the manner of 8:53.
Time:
1:00
